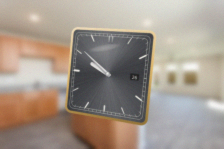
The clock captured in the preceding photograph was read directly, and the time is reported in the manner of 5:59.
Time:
9:51
